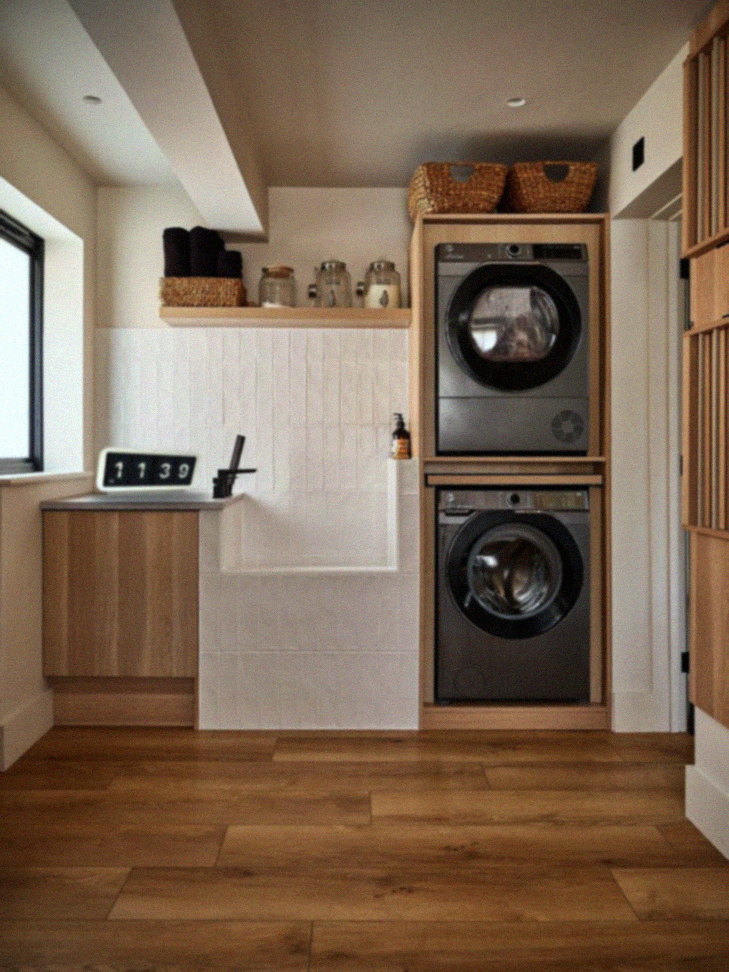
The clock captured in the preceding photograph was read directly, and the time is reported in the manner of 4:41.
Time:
11:39
